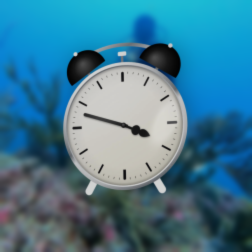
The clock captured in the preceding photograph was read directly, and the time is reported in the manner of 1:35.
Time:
3:48
